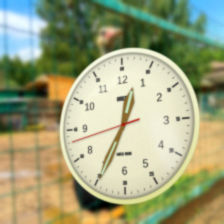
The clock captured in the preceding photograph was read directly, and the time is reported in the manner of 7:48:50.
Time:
12:34:43
